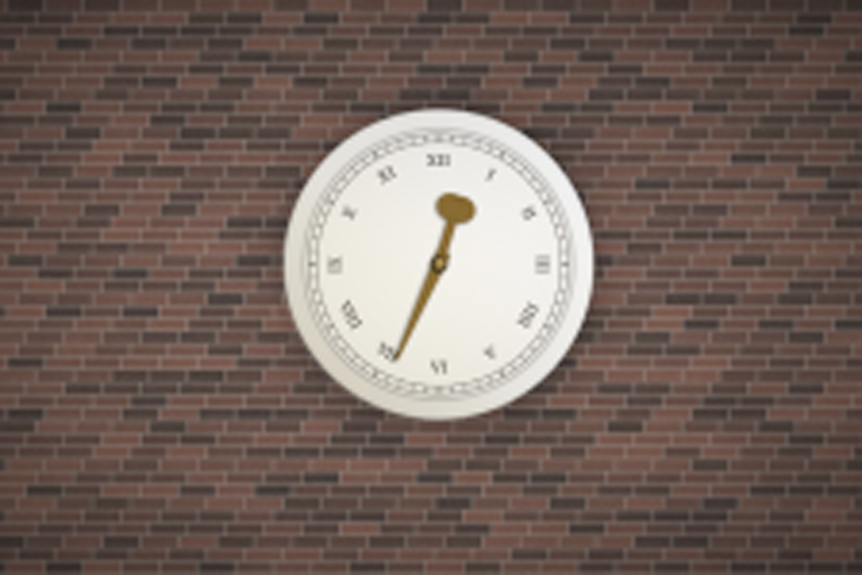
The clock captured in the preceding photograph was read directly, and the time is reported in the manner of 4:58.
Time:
12:34
